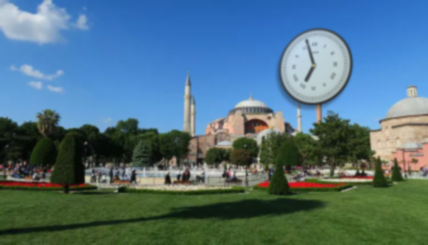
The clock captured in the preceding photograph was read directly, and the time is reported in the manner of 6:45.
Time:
6:57
